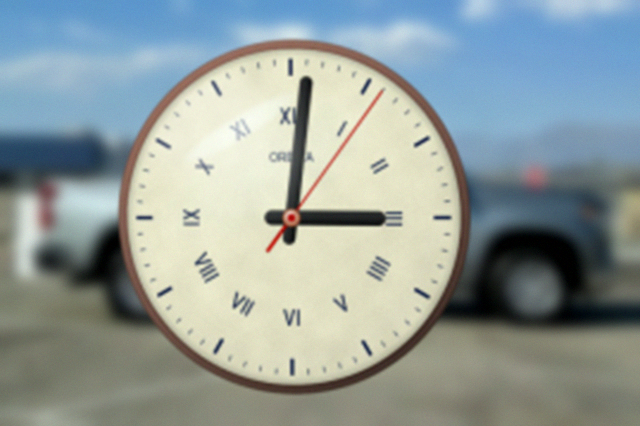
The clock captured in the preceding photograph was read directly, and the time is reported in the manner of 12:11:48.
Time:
3:01:06
